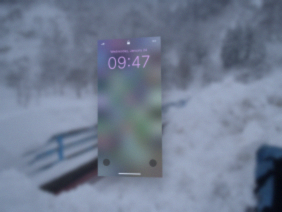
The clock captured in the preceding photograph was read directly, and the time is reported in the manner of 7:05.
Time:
9:47
